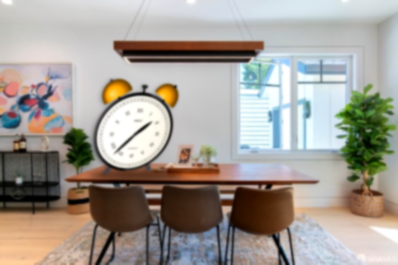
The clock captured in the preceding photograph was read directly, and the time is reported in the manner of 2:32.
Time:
1:37
